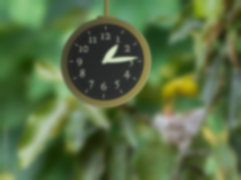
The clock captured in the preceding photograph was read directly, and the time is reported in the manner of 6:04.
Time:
1:14
